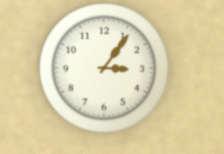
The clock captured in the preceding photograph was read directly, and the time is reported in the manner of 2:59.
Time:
3:06
